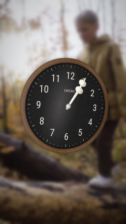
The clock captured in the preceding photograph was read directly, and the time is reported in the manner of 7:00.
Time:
1:05
